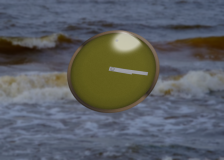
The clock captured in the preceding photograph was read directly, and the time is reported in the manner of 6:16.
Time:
3:16
